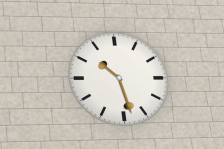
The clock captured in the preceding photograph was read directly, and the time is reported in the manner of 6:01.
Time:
10:28
